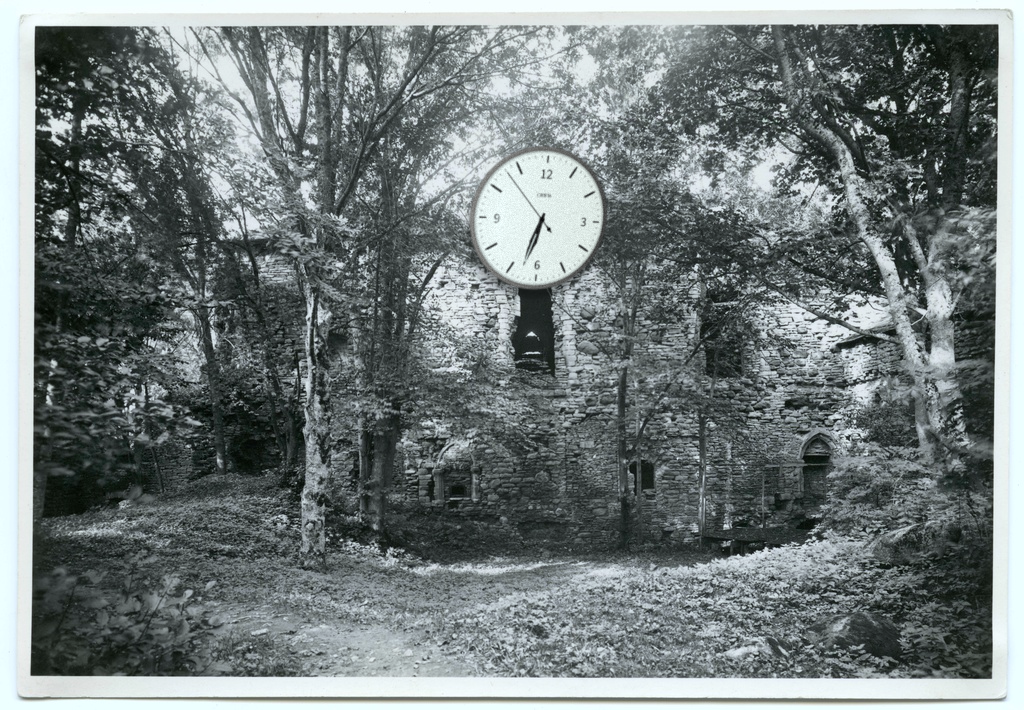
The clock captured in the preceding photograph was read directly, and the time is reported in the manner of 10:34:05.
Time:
6:32:53
